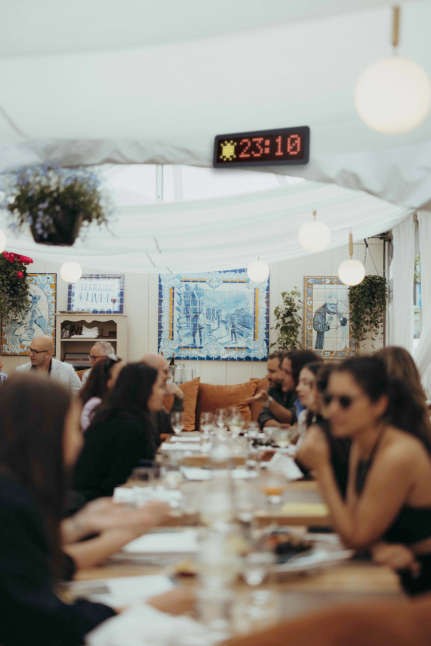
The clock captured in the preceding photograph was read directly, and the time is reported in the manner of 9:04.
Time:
23:10
